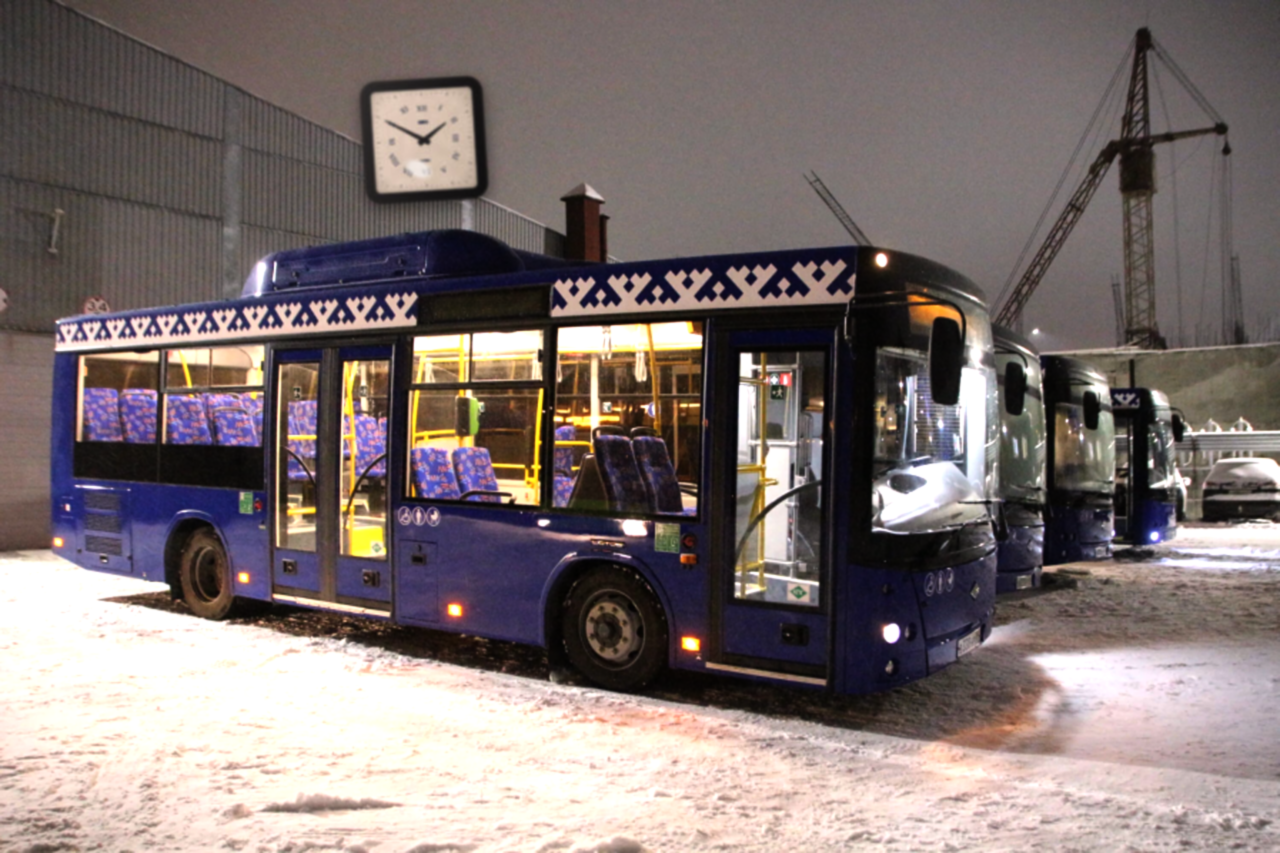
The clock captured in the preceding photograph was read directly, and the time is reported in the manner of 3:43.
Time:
1:50
